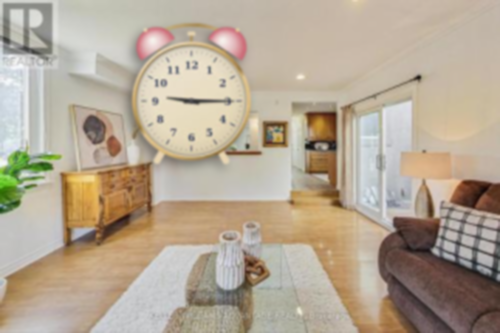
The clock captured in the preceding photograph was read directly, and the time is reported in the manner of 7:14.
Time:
9:15
